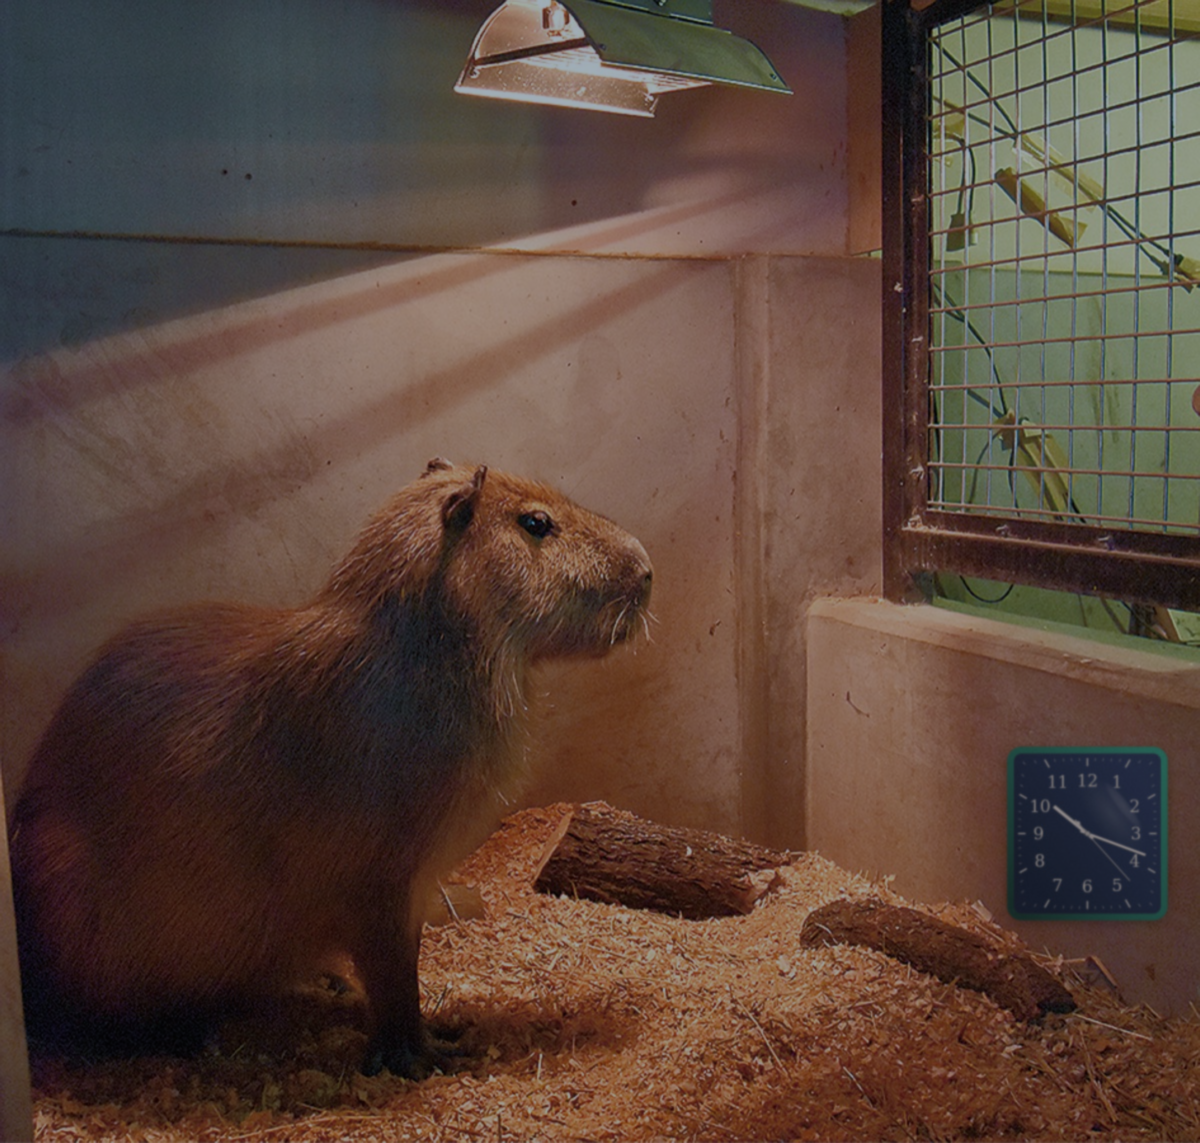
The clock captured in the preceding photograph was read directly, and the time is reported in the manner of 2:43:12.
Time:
10:18:23
